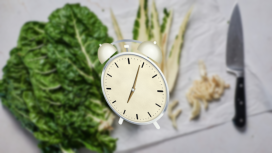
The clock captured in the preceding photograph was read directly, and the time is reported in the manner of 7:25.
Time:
7:04
